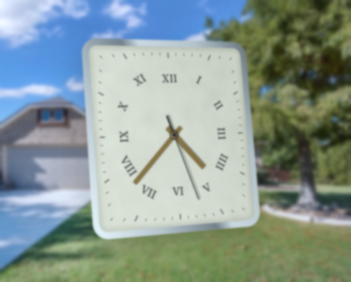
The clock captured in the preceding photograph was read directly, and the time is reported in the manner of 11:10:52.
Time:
4:37:27
